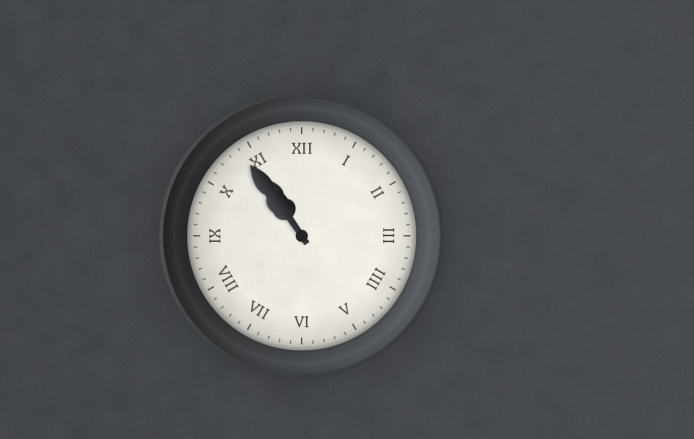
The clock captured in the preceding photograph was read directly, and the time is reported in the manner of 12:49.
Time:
10:54
